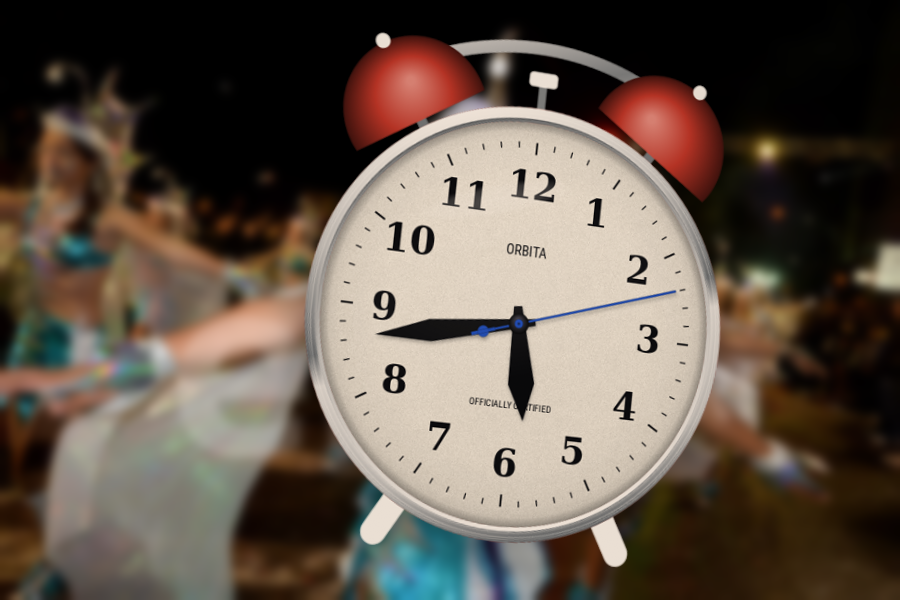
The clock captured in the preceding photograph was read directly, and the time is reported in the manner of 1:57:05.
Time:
5:43:12
